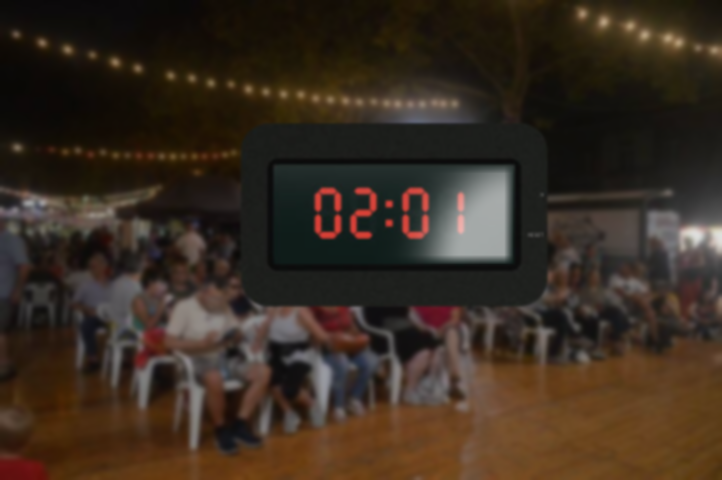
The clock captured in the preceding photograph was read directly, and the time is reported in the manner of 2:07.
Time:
2:01
